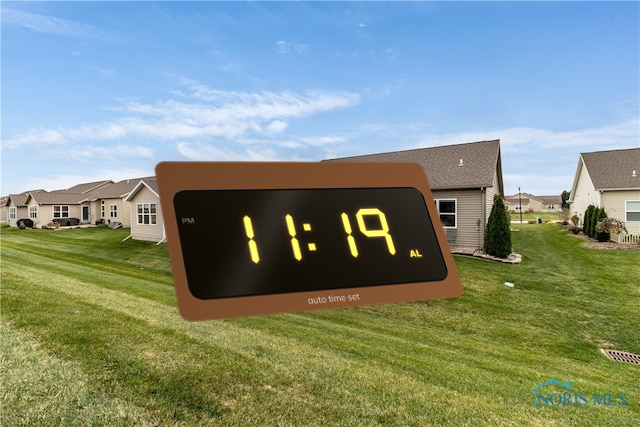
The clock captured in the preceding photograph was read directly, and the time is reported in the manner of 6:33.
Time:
11:19
